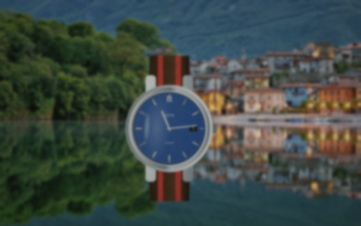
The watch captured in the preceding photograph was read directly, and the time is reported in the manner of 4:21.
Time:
11:14
